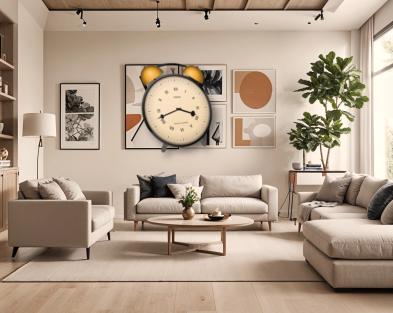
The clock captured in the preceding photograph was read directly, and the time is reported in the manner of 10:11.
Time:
3:42
